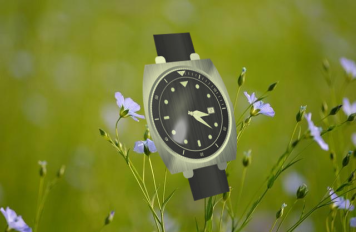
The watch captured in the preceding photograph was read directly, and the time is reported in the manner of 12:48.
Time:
3:22
